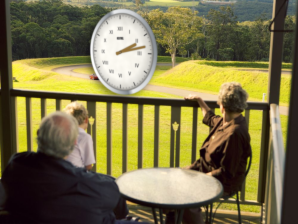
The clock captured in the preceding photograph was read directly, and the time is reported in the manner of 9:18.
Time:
2:13
